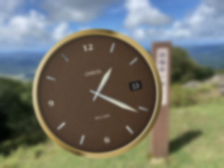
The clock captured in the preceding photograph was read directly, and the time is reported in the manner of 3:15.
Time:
1:21
